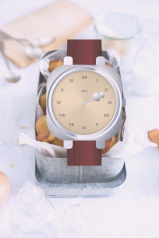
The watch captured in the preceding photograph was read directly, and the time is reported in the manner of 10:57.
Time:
2:11
